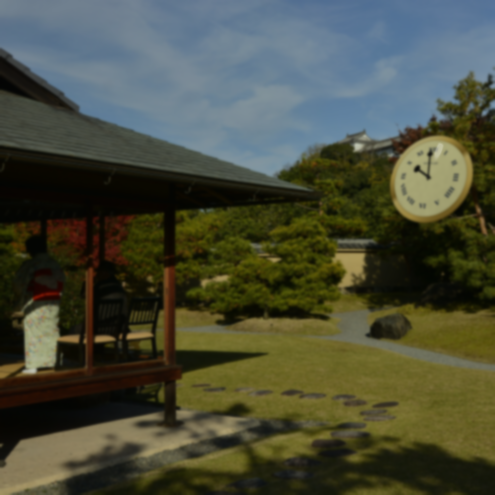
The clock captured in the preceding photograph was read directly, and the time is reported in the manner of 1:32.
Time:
9:59
